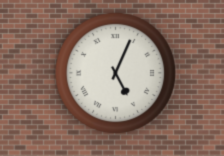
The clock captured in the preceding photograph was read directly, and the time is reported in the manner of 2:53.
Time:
5:04
